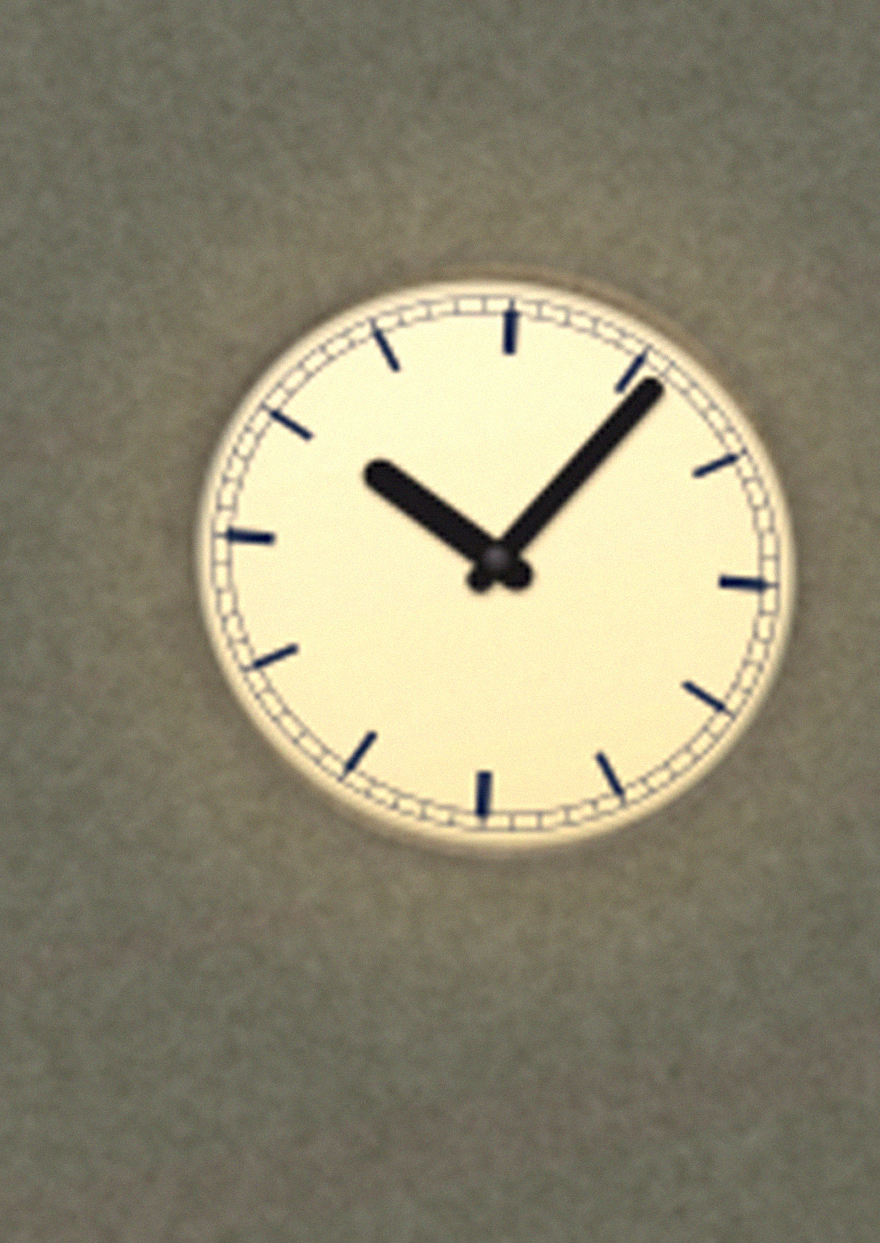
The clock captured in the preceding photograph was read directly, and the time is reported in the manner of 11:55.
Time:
10:06
